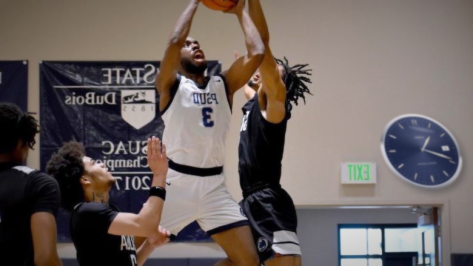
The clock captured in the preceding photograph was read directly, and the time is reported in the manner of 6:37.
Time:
1:19
